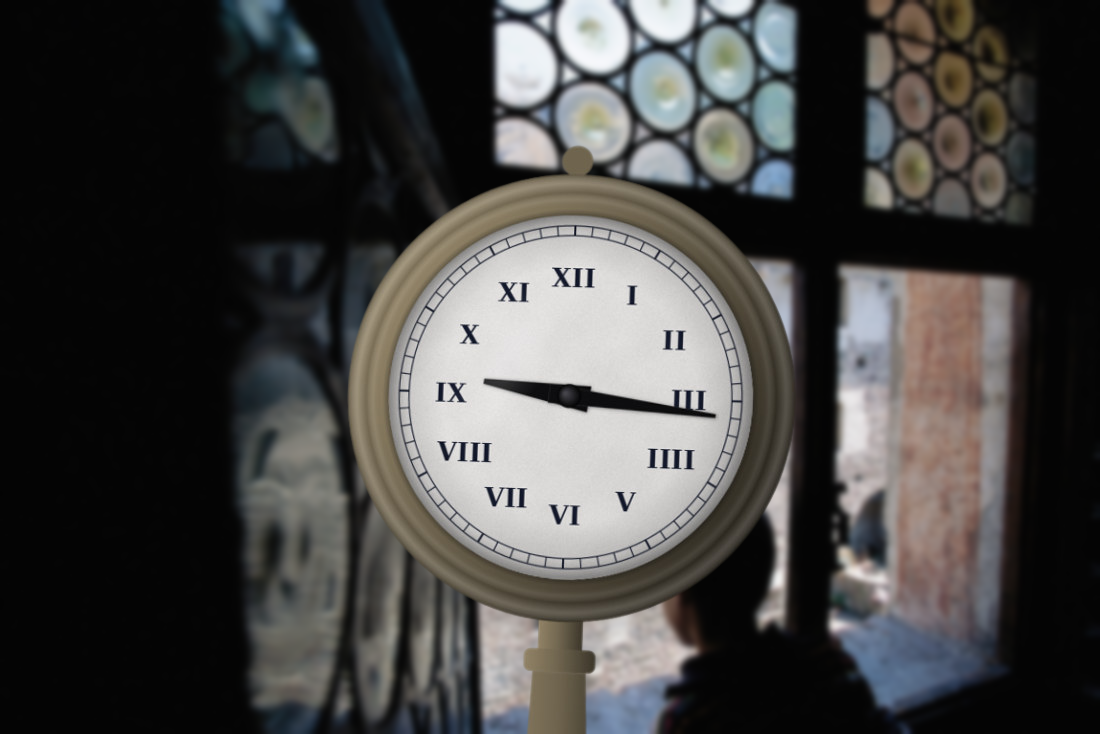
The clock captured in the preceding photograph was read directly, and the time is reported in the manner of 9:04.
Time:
9:16
